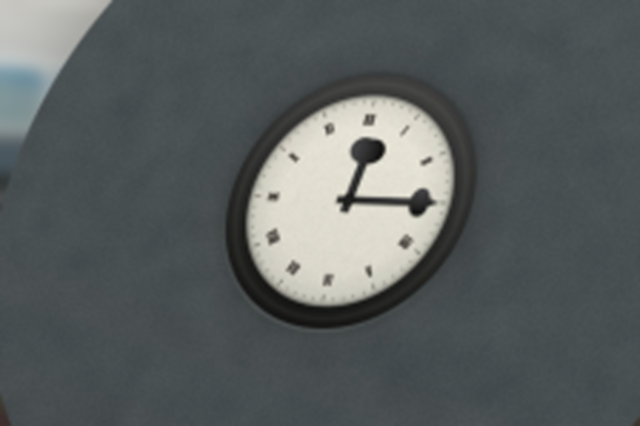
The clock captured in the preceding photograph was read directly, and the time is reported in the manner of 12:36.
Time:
12:15
